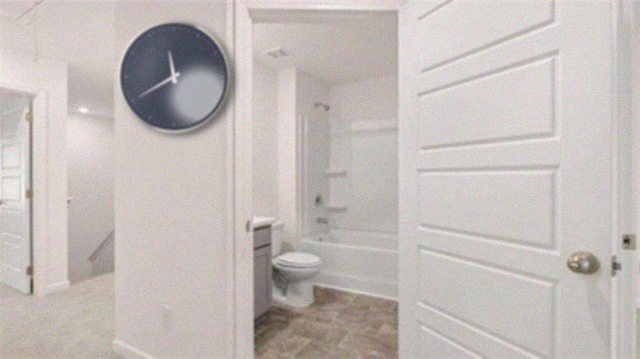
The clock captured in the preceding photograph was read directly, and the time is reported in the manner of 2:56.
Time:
11:40
